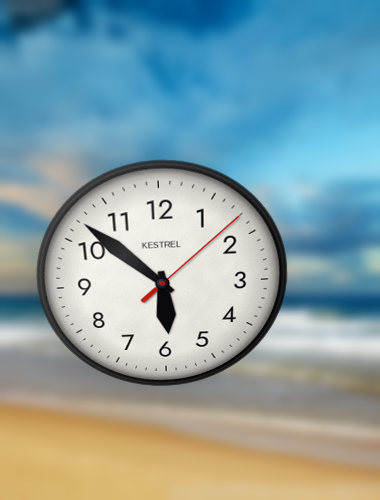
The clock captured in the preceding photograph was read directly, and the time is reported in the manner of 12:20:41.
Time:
5:52:08
